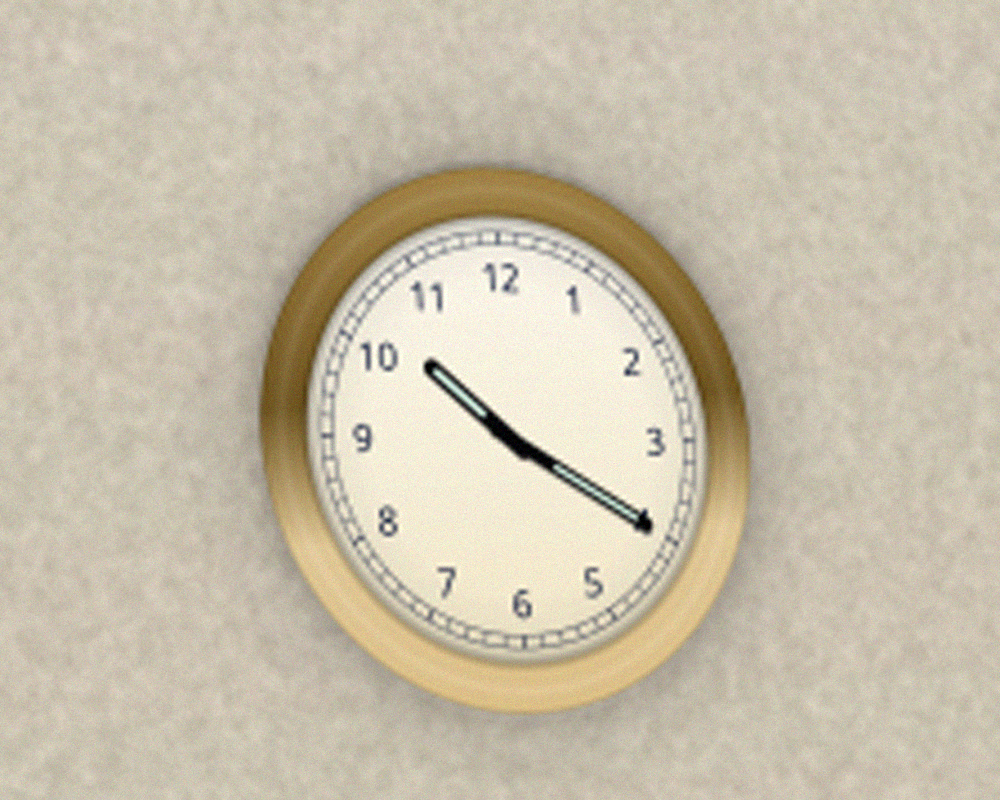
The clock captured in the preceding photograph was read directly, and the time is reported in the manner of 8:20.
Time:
10:20
